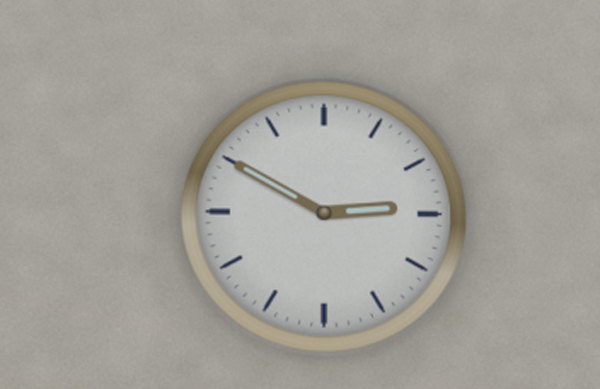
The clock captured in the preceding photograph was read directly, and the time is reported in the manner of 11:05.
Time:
2:50
